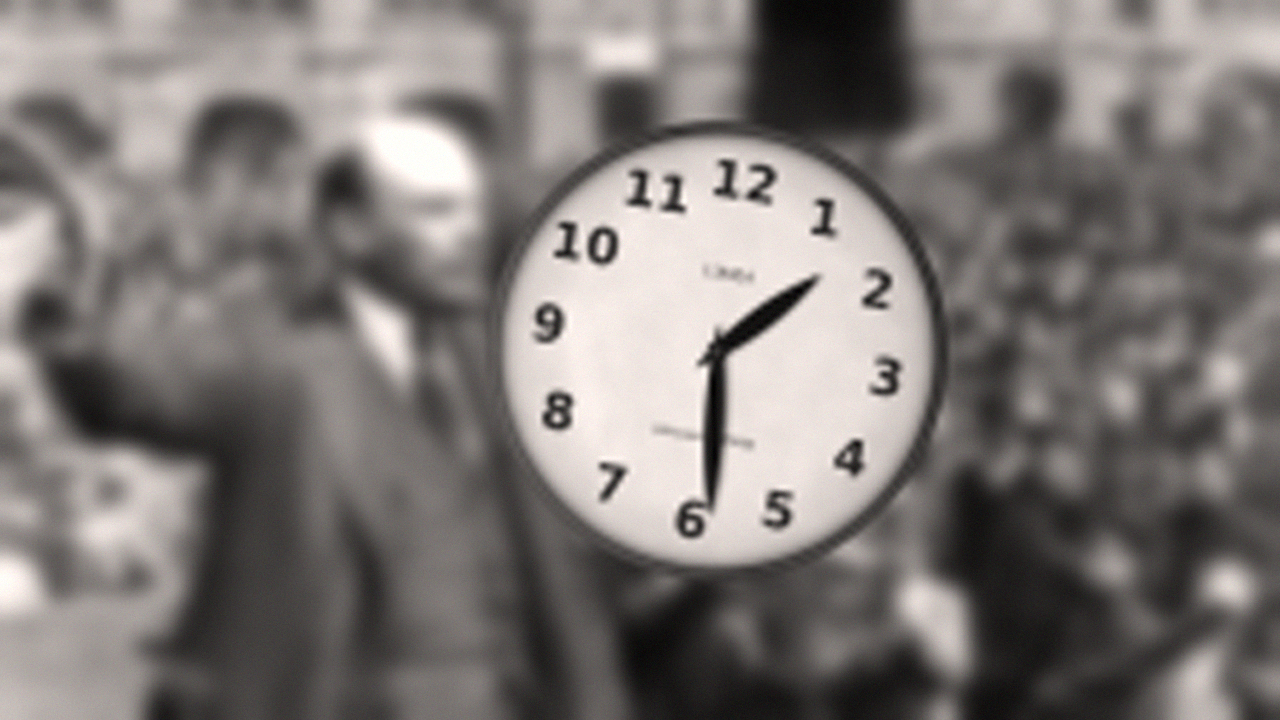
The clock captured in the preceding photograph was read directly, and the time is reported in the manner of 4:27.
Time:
1:29
